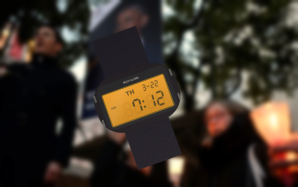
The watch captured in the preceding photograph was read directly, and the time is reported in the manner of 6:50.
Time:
7:12
